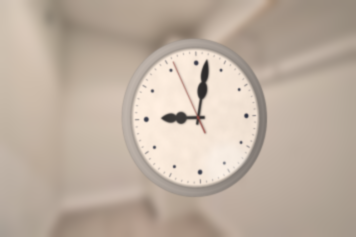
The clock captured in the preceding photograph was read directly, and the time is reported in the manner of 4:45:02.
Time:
9:01:56
